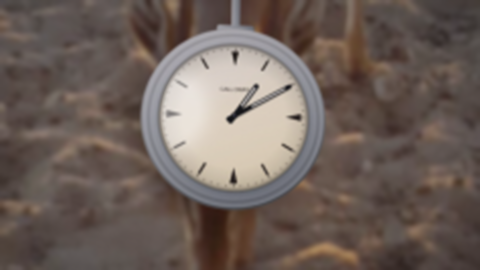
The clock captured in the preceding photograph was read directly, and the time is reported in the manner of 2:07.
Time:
1:10
